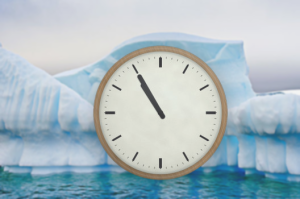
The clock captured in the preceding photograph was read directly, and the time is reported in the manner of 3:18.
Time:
10:55
